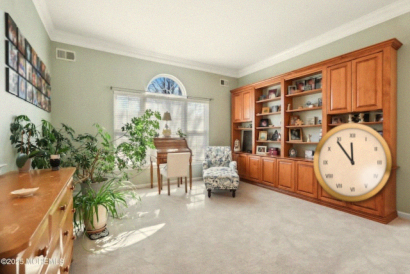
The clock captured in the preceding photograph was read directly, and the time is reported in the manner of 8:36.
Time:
11:54
